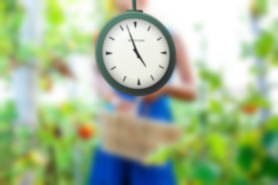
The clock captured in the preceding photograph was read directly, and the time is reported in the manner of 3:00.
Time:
4:57
